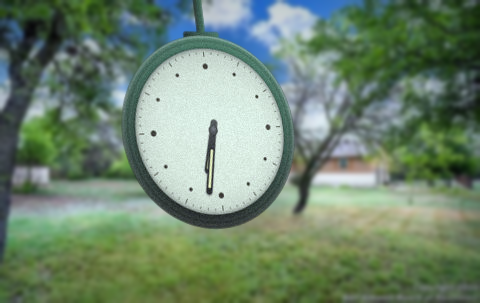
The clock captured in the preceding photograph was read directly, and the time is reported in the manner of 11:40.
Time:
6:32
